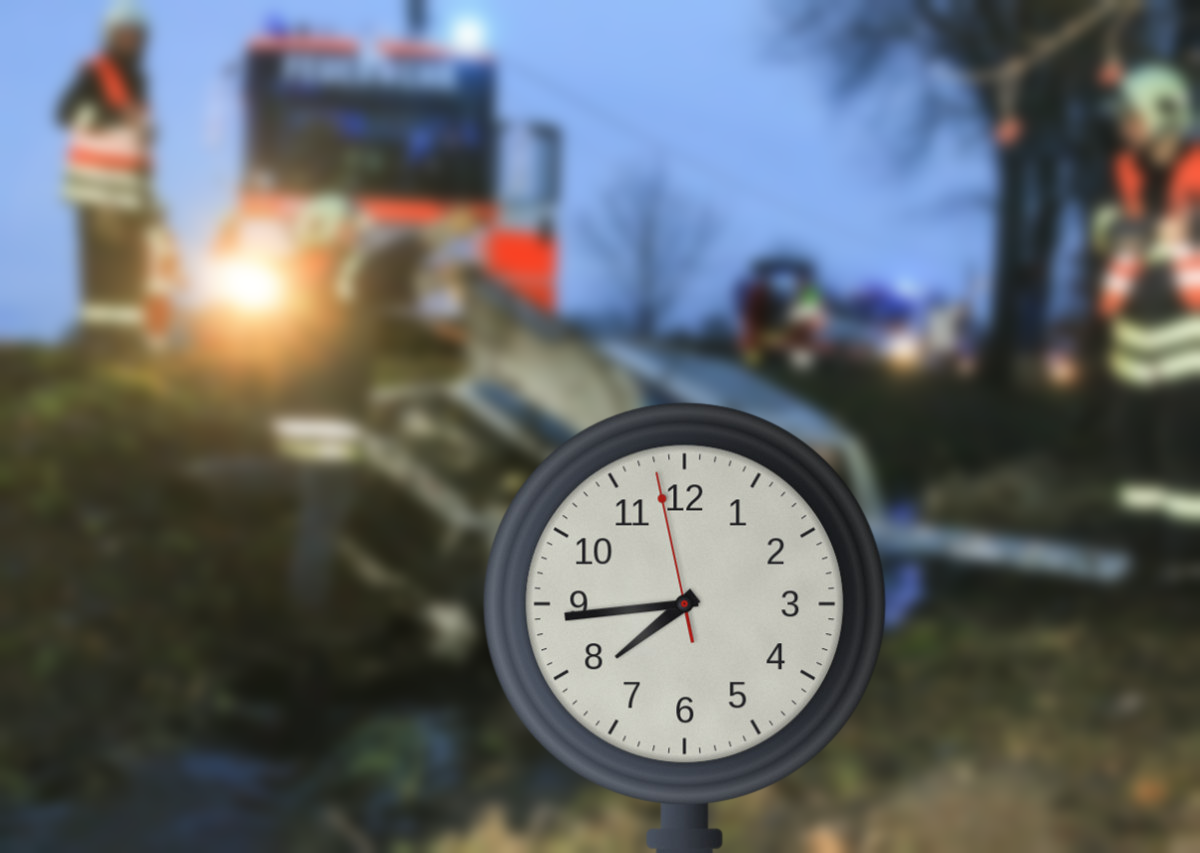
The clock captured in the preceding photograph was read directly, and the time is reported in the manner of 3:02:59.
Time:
7:43:58
